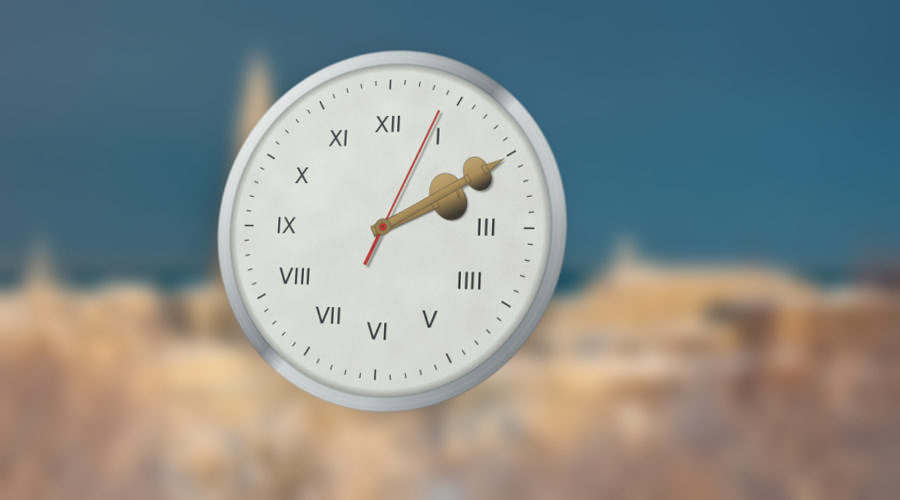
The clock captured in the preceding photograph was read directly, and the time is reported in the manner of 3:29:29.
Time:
2:10:04
